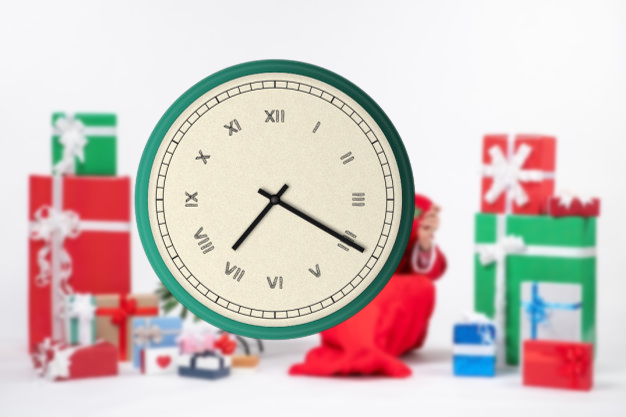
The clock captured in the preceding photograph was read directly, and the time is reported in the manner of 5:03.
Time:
7:20
